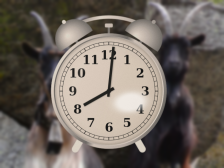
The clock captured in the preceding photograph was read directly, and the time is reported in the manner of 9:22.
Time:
8:01
